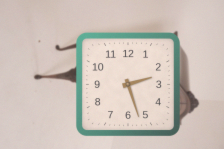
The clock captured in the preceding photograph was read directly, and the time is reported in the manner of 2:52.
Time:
2:27
